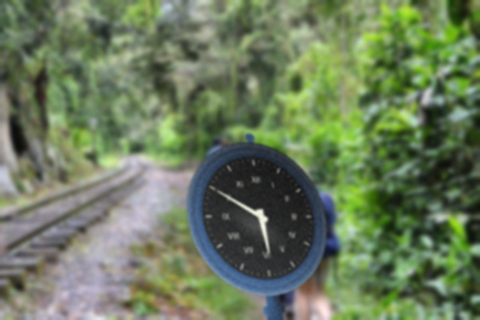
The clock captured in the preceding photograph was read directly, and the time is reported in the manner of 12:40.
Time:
5:50
